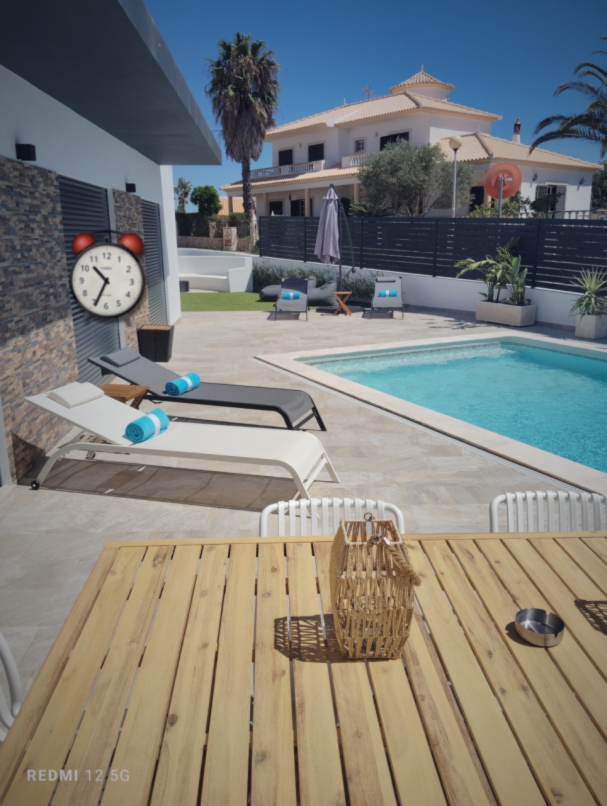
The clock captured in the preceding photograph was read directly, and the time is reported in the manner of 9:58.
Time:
10:34
